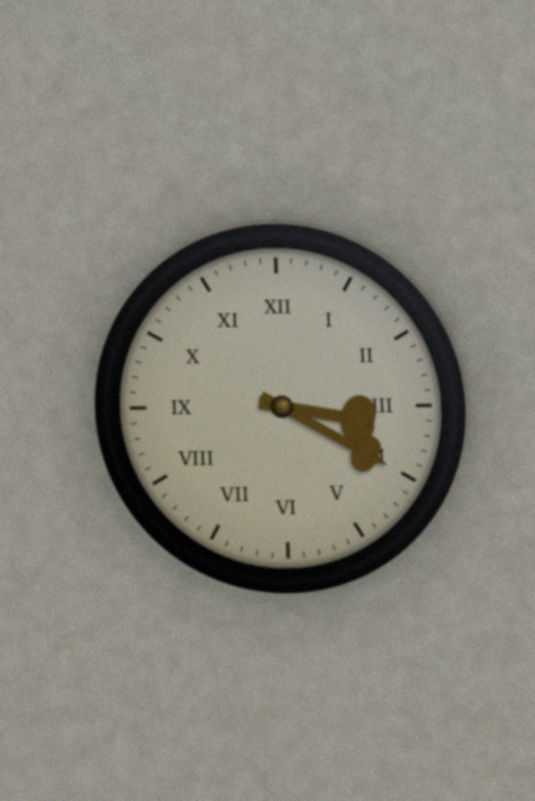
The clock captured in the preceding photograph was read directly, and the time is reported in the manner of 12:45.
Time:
3:20
